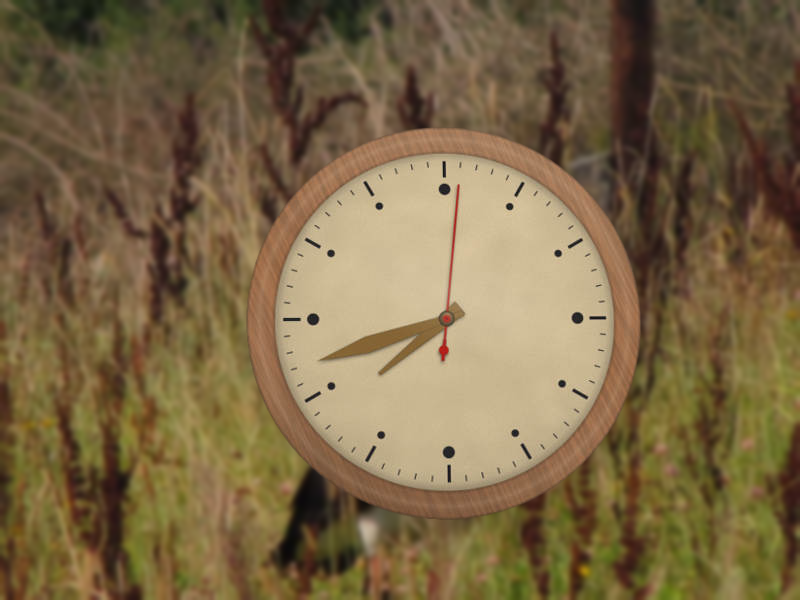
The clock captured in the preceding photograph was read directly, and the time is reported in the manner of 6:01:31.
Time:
7:42:01
